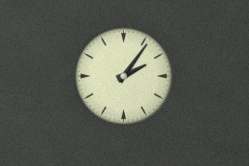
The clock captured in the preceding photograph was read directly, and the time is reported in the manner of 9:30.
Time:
2:06
